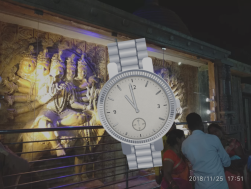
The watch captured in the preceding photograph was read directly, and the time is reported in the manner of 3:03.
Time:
10:59
